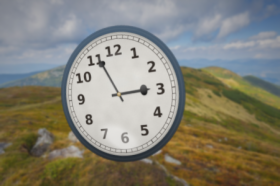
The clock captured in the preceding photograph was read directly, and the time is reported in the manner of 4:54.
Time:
2:56
